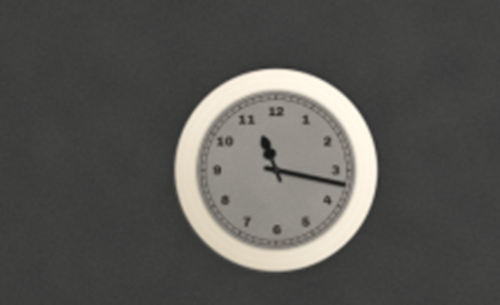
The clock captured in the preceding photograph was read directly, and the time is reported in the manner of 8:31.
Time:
11:17
